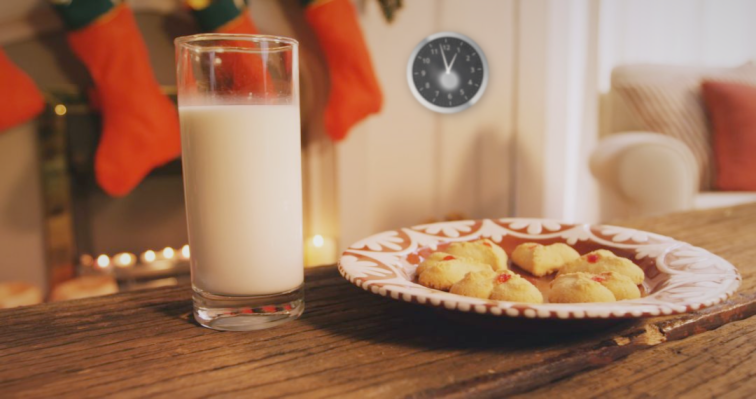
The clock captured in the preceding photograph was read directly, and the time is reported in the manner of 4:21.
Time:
12:58
